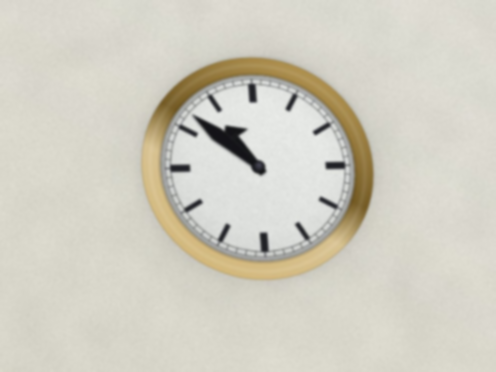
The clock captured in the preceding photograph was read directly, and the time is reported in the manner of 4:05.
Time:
10:52
